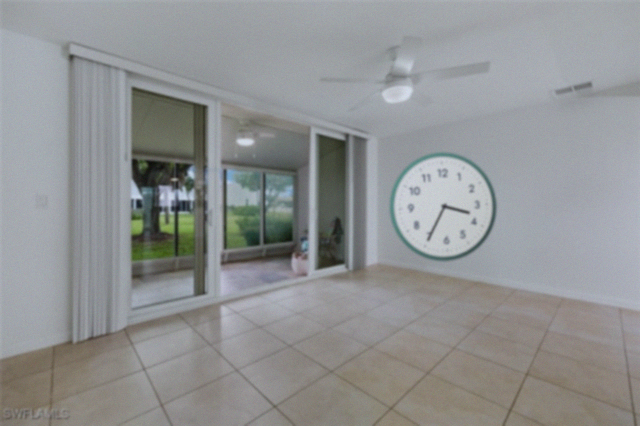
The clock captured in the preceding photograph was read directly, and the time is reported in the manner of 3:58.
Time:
3:35
